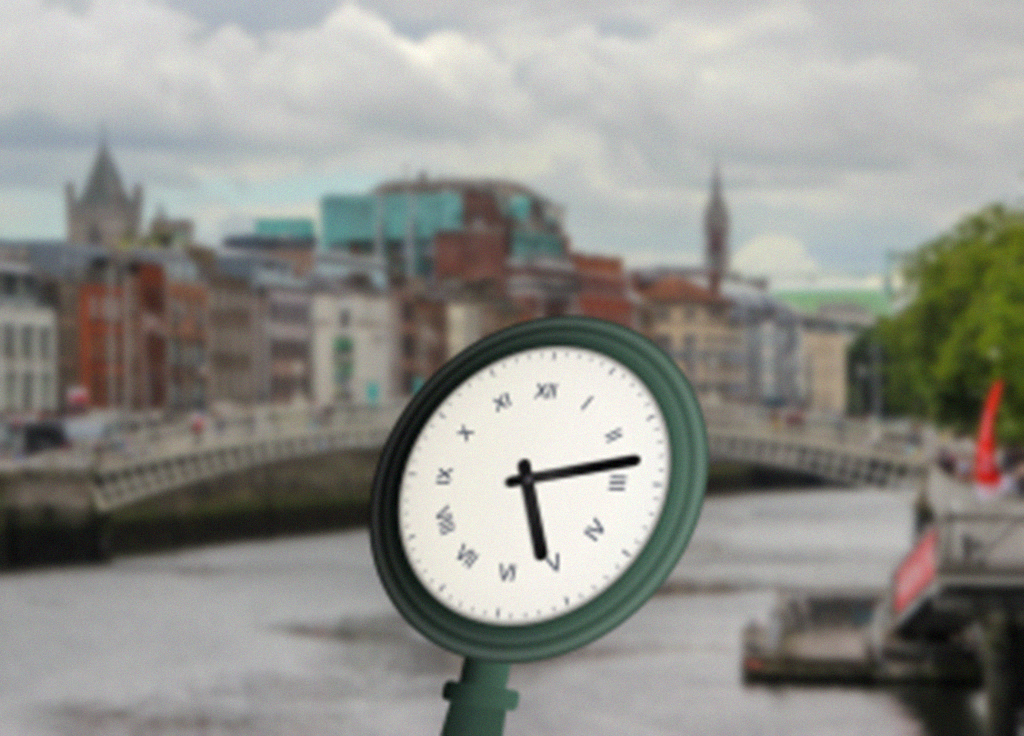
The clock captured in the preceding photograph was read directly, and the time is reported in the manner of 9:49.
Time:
5:13
